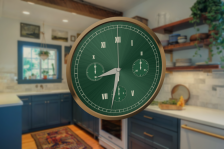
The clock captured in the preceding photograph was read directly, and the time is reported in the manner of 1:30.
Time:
8:32
